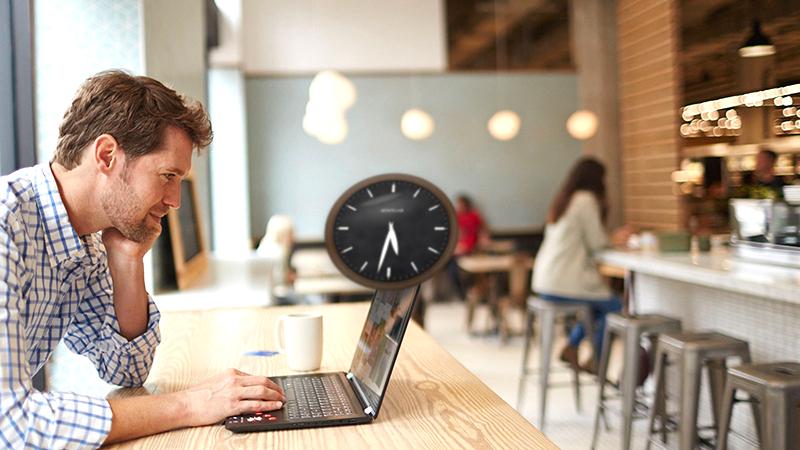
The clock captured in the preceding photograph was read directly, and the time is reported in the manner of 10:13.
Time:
5:32
